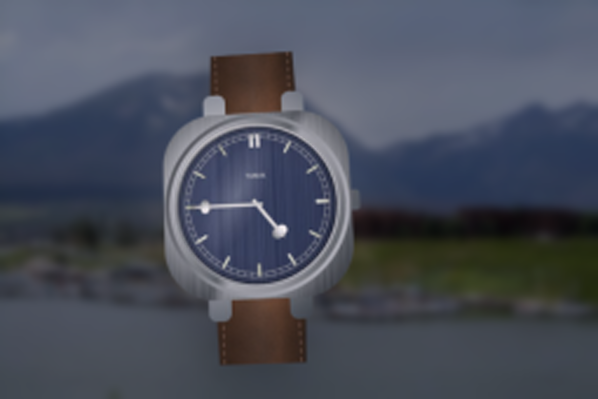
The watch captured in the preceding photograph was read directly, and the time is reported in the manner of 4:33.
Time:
4:45
